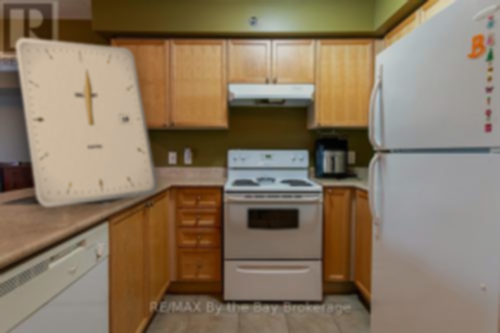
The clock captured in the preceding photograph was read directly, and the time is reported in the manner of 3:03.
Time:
12:01
